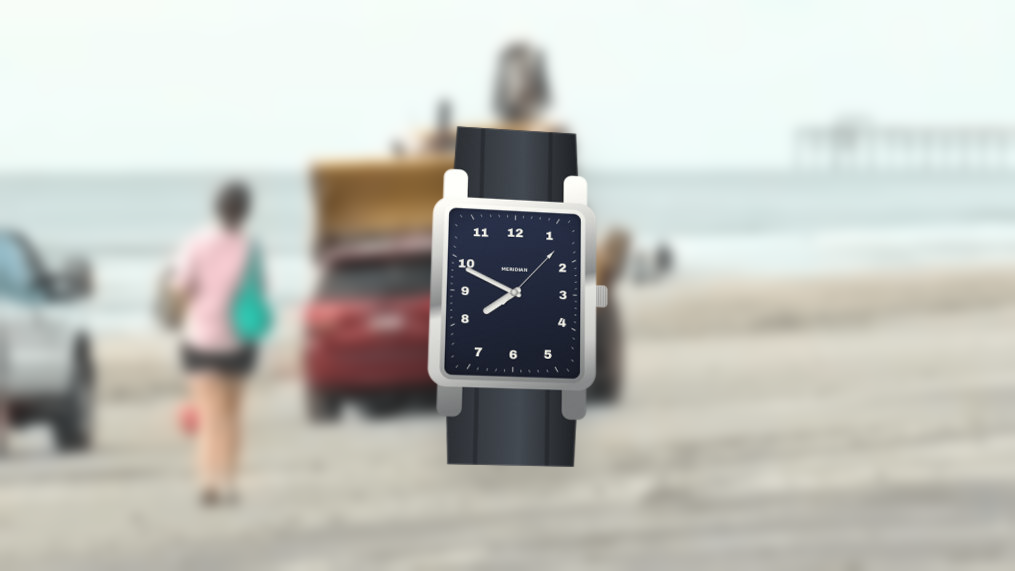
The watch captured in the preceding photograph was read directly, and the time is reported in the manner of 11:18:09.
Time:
7:49:07
